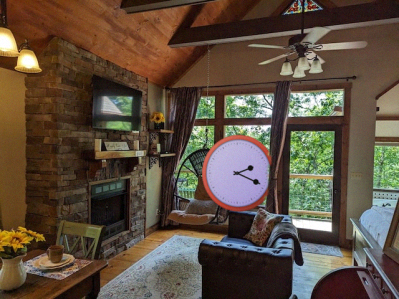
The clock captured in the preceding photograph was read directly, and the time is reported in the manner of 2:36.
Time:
2:19
